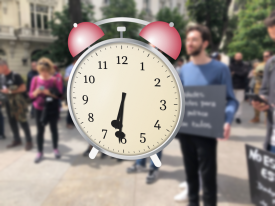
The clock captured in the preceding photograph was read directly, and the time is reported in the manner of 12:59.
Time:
6:31
